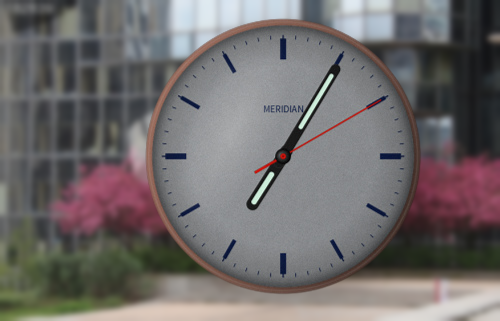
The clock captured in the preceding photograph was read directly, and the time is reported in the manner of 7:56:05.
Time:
7:05:10
